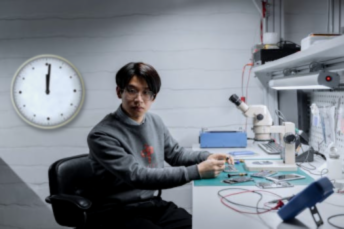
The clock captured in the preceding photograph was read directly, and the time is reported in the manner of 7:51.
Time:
12:01
